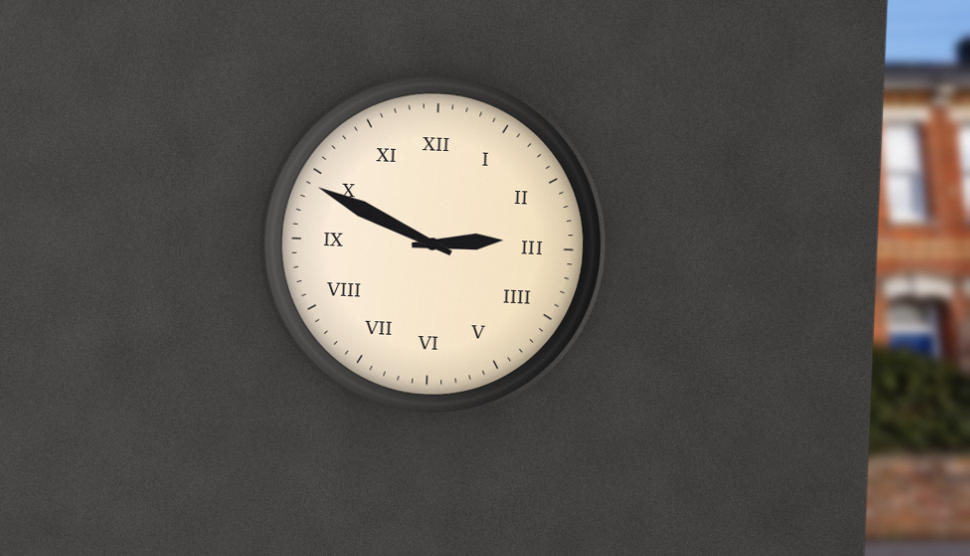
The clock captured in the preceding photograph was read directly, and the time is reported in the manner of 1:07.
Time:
2:49
